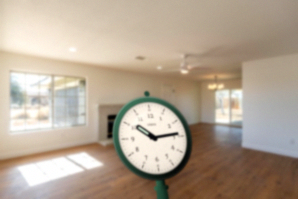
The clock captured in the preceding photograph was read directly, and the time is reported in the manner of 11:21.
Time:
10:14
